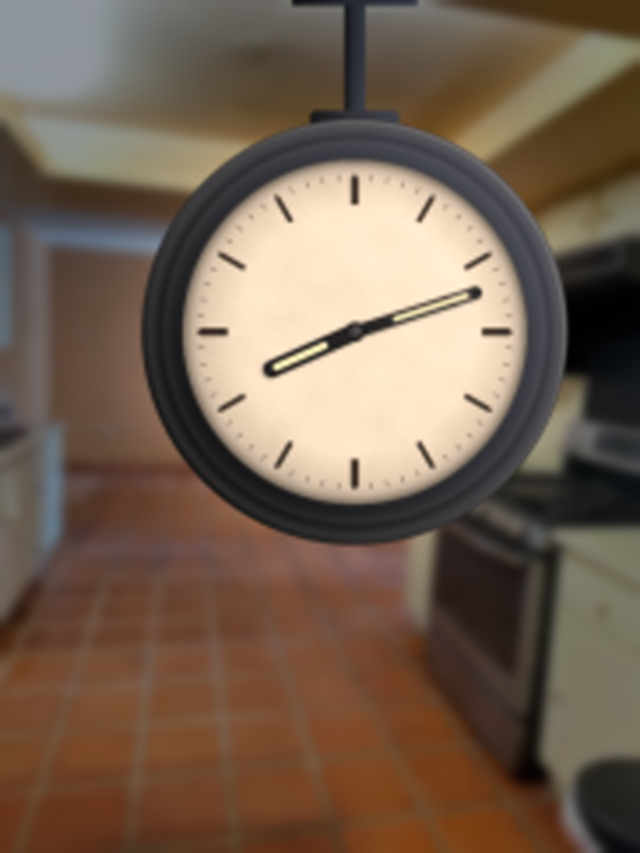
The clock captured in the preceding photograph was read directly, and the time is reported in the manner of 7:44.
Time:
8:12
